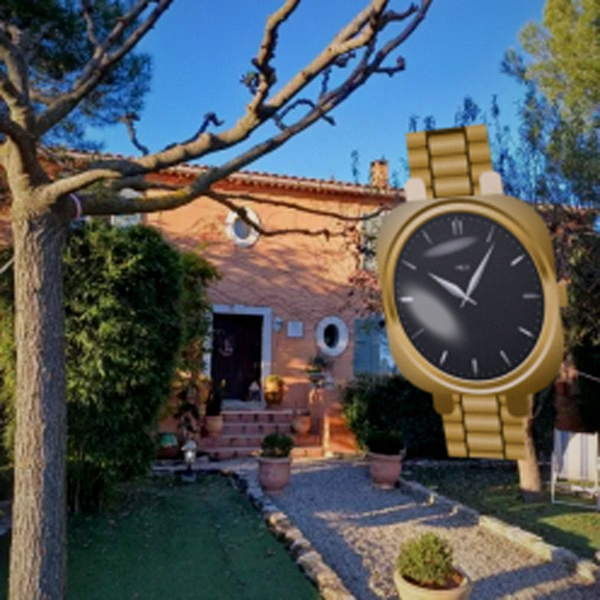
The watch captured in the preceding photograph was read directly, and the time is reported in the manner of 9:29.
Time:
10:06
